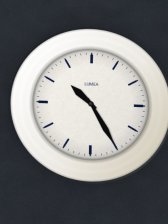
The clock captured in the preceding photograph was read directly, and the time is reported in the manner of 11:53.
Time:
10:25
